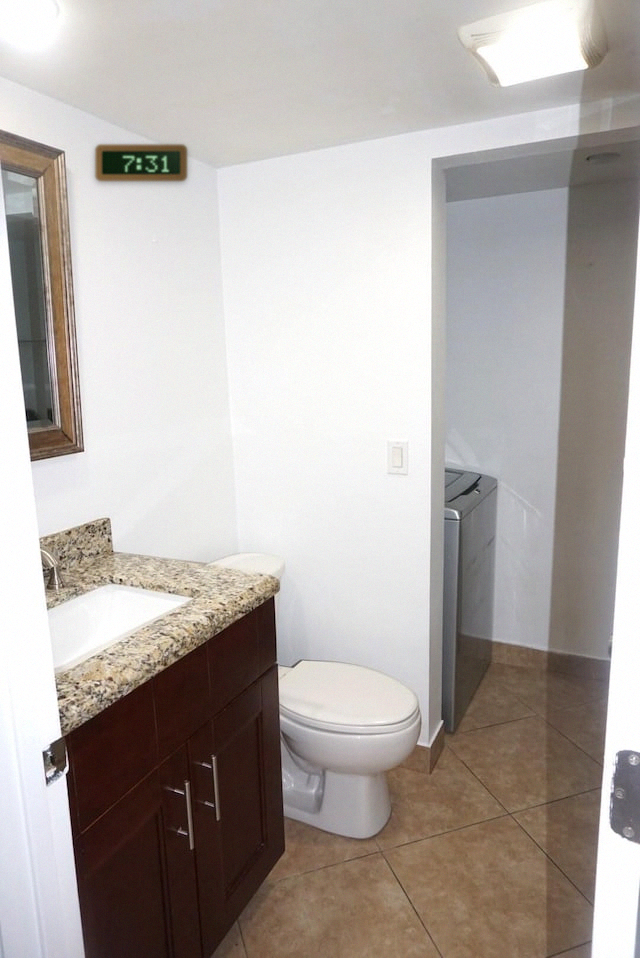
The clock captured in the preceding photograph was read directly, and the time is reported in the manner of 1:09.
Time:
7:31
